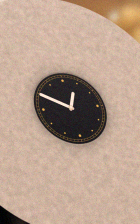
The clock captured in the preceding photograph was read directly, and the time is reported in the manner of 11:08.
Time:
12:50
